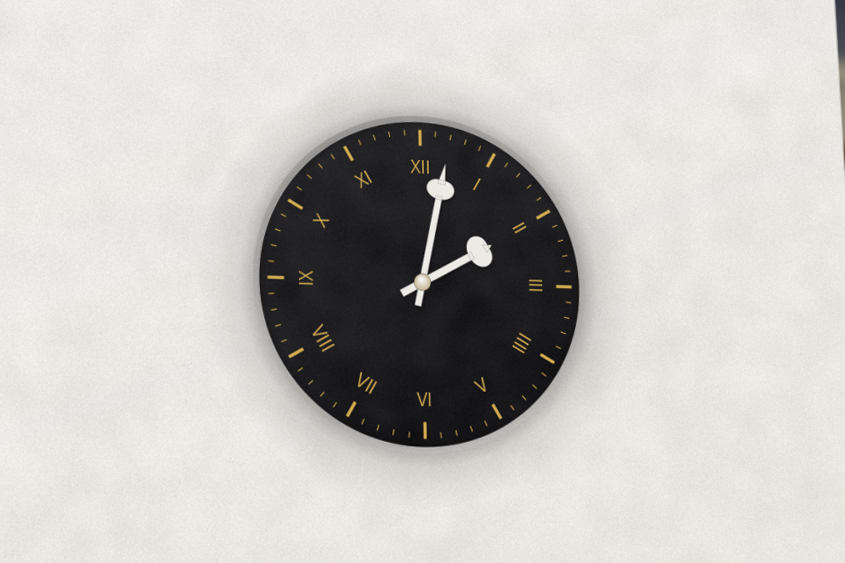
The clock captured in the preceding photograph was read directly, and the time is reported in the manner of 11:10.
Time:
2:02
